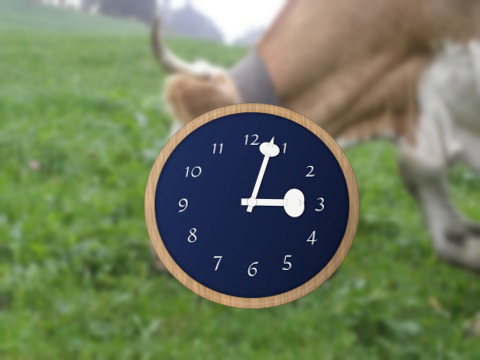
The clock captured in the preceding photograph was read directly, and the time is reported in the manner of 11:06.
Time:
3:03
